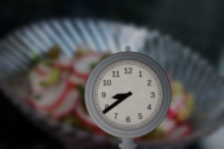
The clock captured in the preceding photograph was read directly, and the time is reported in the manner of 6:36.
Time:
8:39
